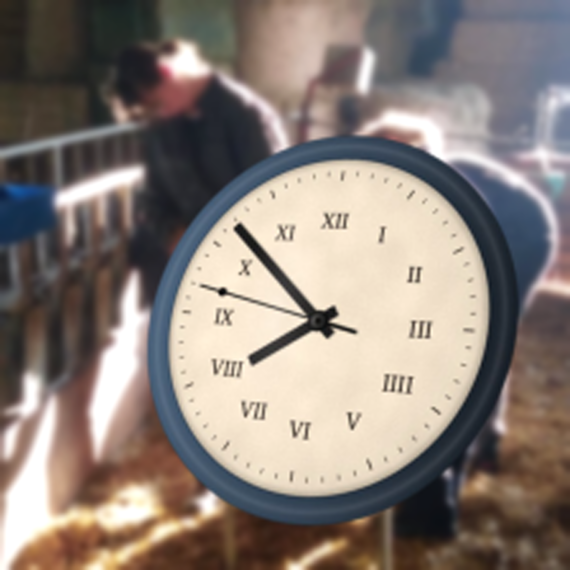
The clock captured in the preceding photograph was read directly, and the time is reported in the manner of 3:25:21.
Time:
7:51:47
